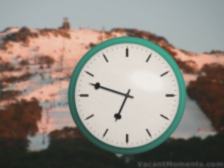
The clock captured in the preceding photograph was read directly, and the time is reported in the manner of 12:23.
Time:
6:48
